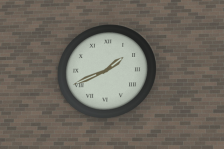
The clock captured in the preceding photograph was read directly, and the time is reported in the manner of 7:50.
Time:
1:41
